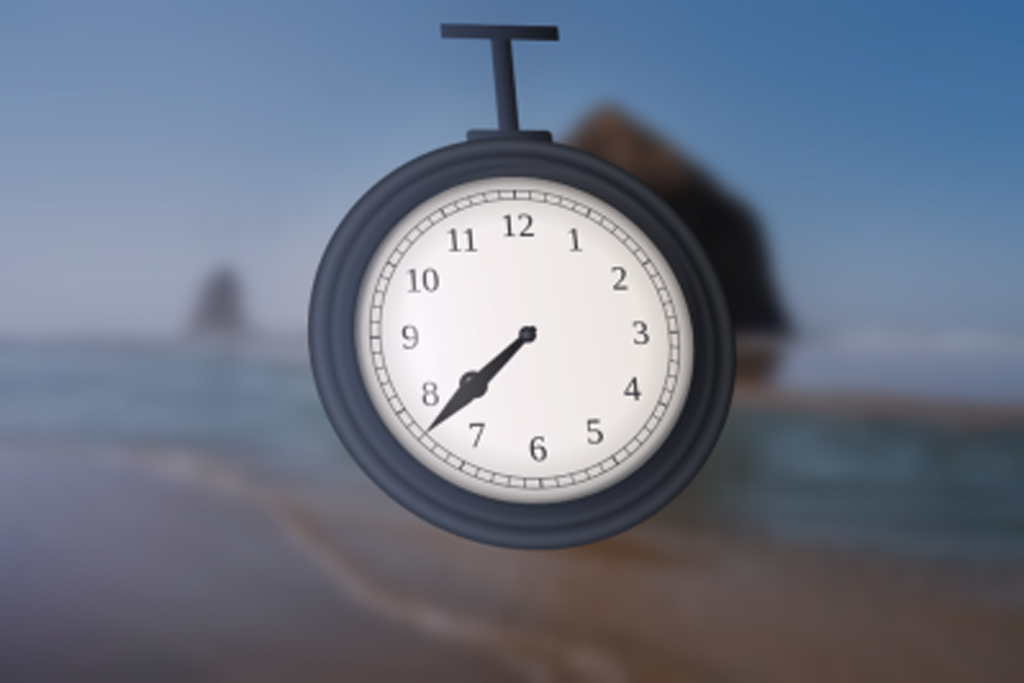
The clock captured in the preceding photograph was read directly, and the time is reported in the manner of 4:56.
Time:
7:38
